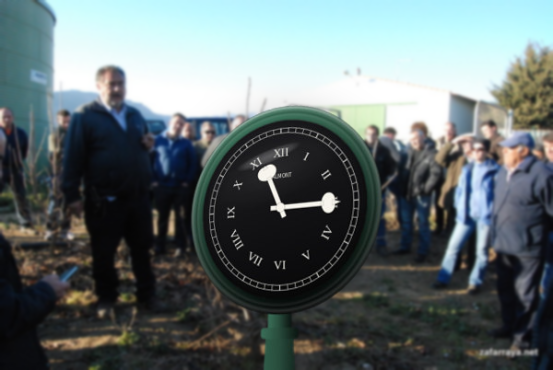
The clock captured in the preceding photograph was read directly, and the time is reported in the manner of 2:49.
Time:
11:15
